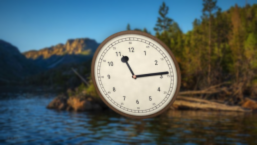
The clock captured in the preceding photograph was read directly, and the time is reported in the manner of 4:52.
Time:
11:14
